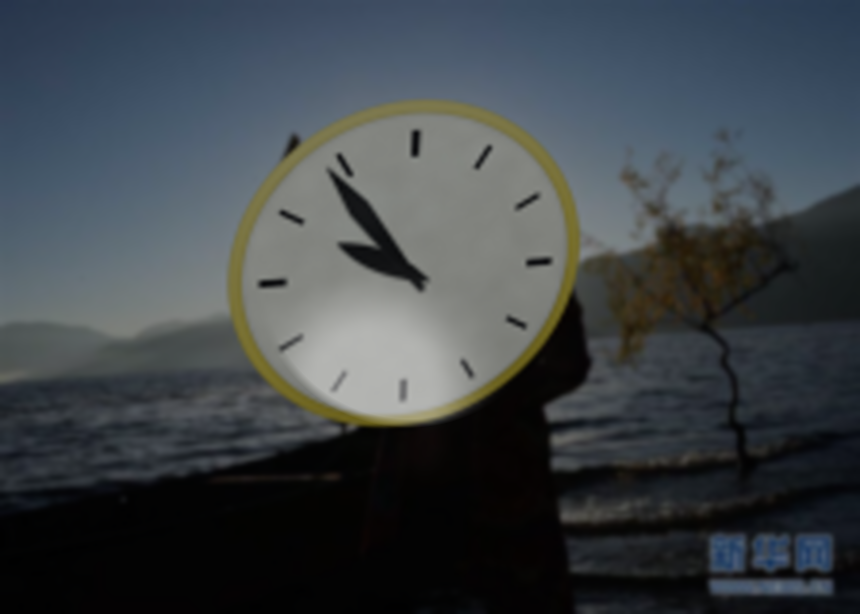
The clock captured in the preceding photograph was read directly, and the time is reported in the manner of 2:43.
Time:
9:54
